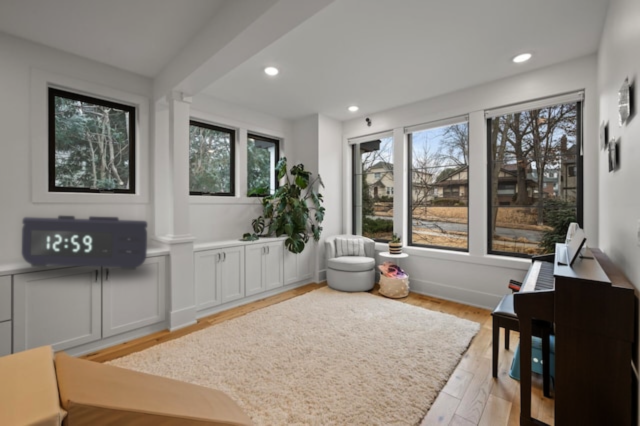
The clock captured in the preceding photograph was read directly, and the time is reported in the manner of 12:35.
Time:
12:59
